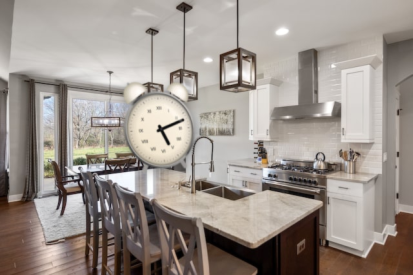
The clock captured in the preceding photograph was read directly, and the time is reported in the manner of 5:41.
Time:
5:12
